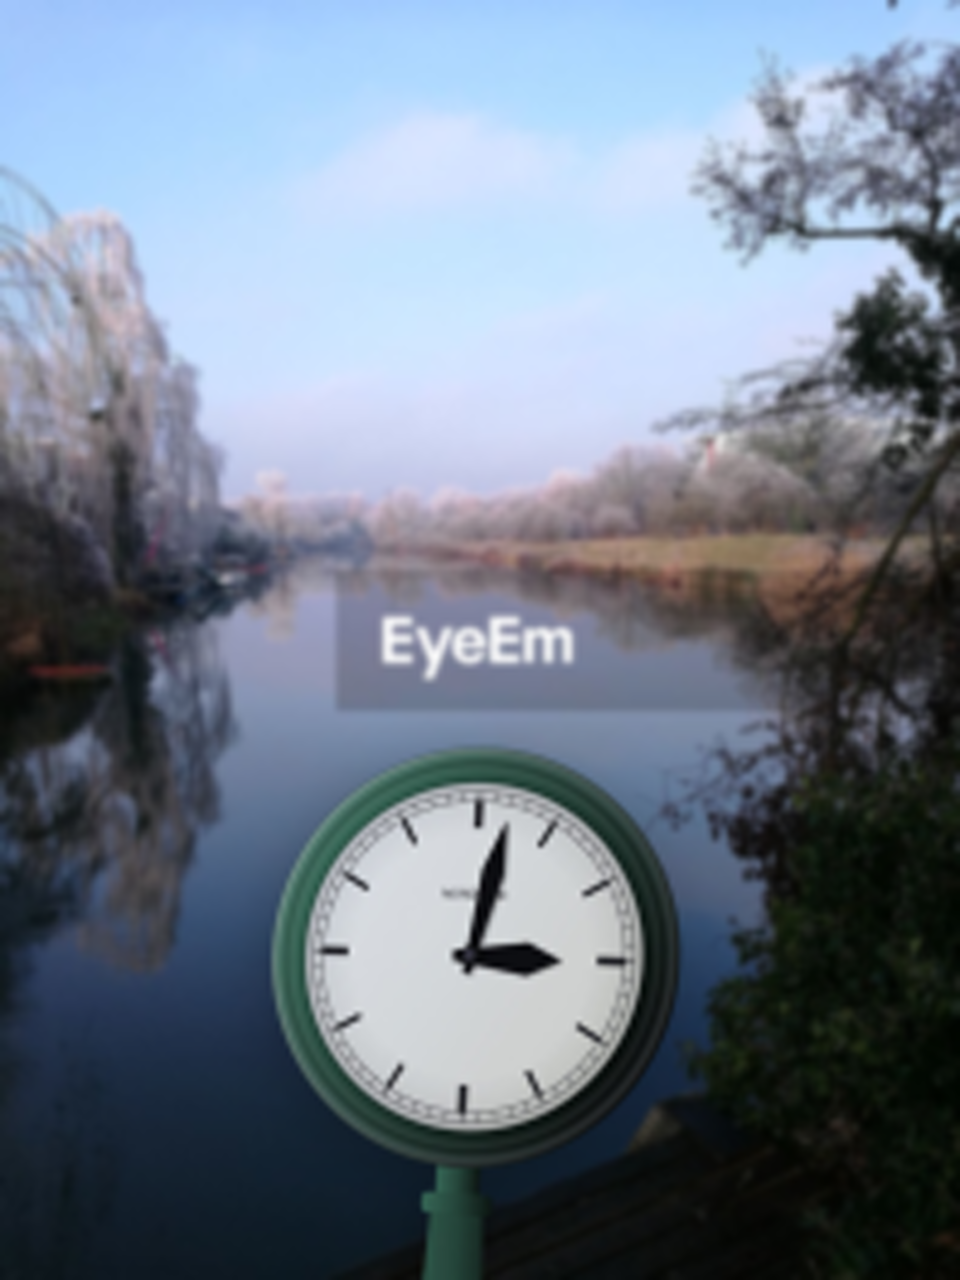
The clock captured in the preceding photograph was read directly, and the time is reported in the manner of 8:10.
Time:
3:02
